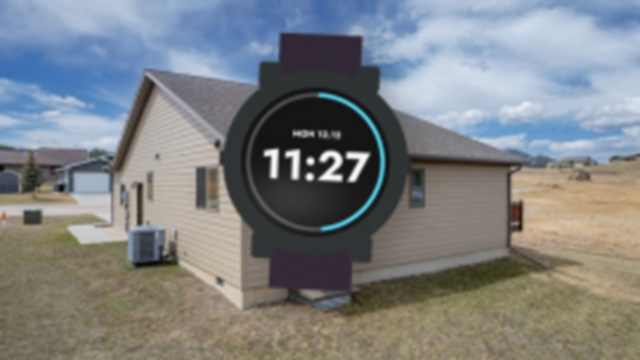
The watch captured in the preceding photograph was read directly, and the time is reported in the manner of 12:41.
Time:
11:27
